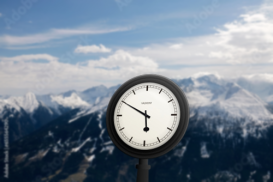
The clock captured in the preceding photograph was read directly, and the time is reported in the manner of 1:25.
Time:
5:50
